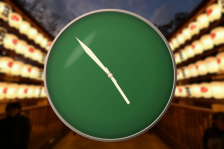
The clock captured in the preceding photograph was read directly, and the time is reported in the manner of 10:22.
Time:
4:53
